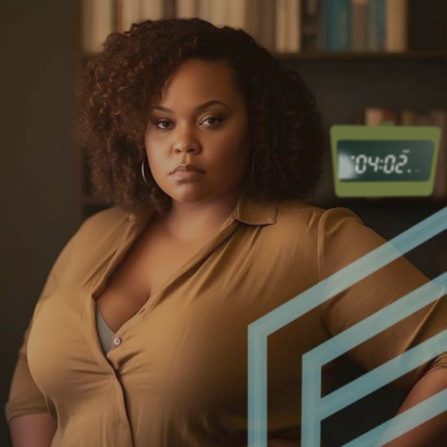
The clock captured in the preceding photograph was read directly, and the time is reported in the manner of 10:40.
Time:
4:02
